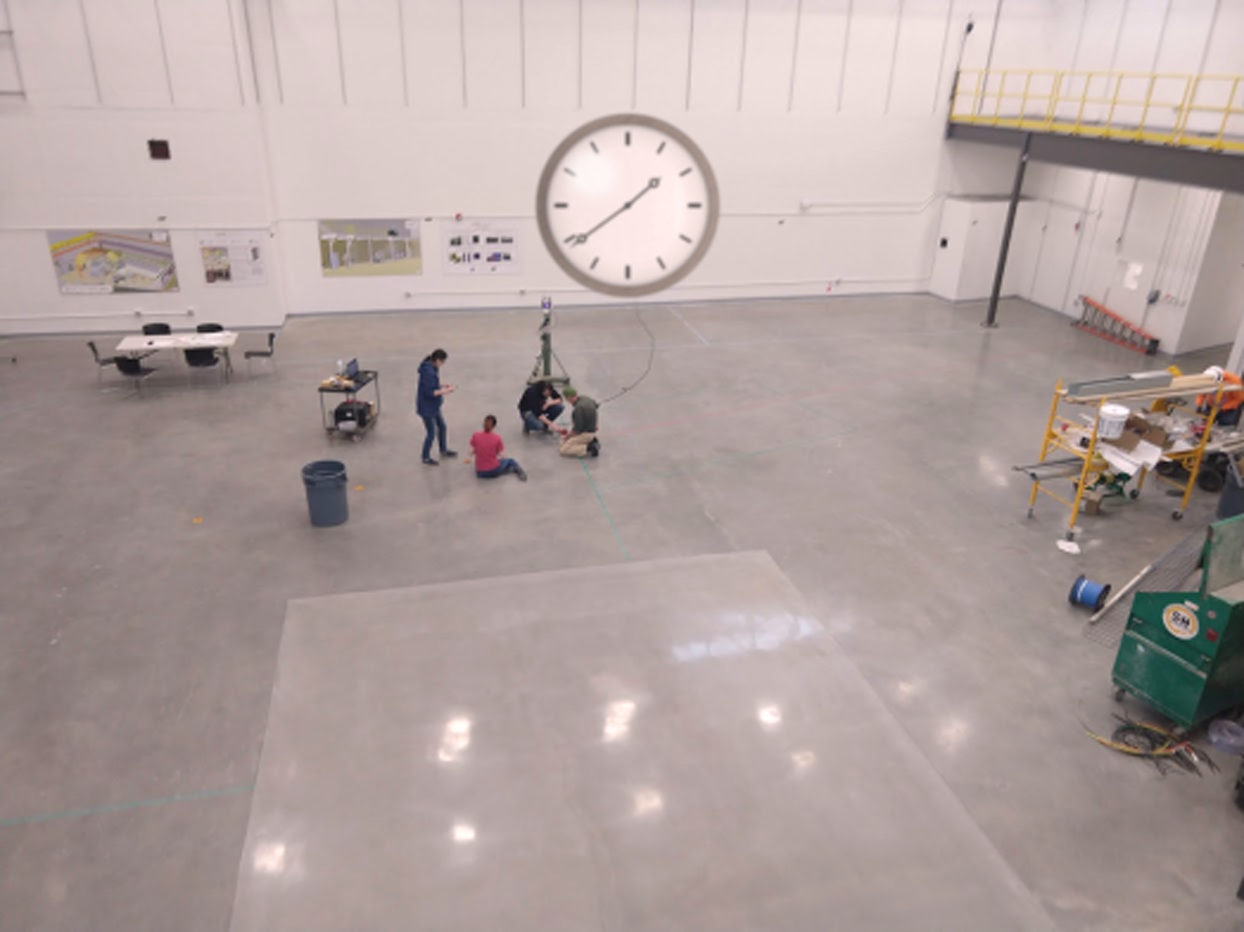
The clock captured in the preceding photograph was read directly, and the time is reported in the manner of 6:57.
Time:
1:39
